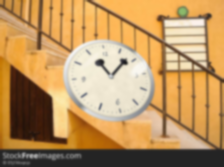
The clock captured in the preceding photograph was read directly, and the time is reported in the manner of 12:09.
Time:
11:08
